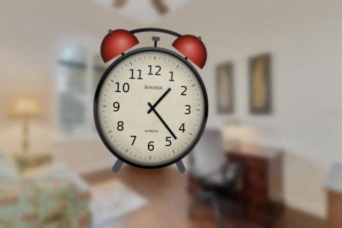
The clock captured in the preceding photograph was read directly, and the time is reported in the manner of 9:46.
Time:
1:23
